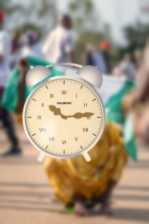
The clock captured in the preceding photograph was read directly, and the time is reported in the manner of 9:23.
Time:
10:14
